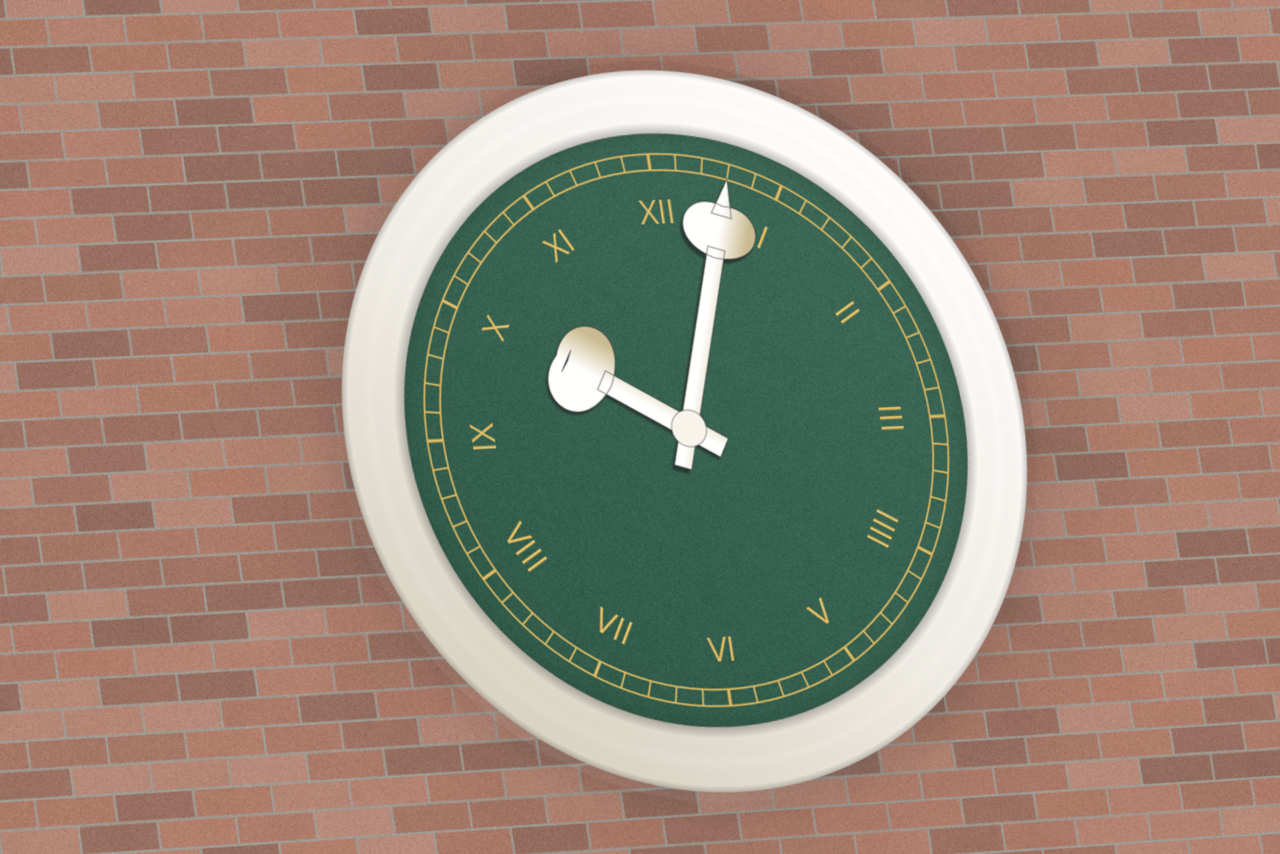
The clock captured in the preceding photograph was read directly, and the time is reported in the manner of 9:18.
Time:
10:03
